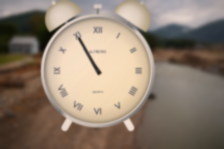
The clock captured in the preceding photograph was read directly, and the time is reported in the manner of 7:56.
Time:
10:55
